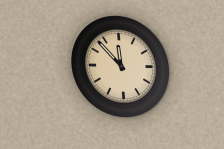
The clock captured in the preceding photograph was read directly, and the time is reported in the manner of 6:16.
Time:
11:53
